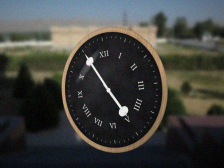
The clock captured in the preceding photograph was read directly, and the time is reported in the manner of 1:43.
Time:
4:55
